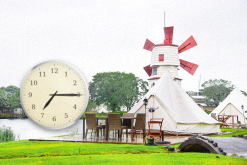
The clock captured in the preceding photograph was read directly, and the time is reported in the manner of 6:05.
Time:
7:15
